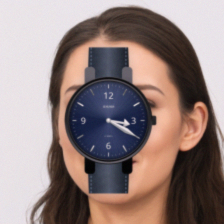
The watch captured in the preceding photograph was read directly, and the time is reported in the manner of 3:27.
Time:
3:20
